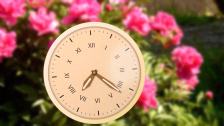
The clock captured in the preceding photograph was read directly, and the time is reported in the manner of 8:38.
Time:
7:22
